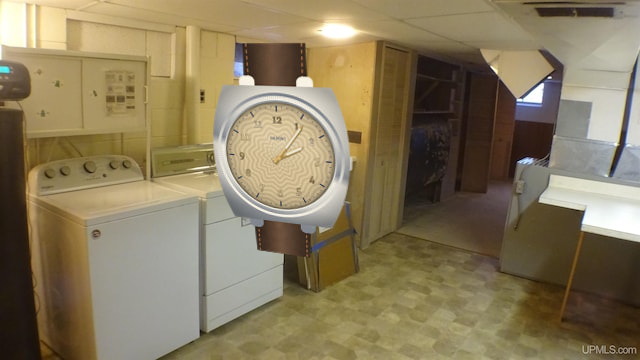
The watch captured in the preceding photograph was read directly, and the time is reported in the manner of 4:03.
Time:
2:06
